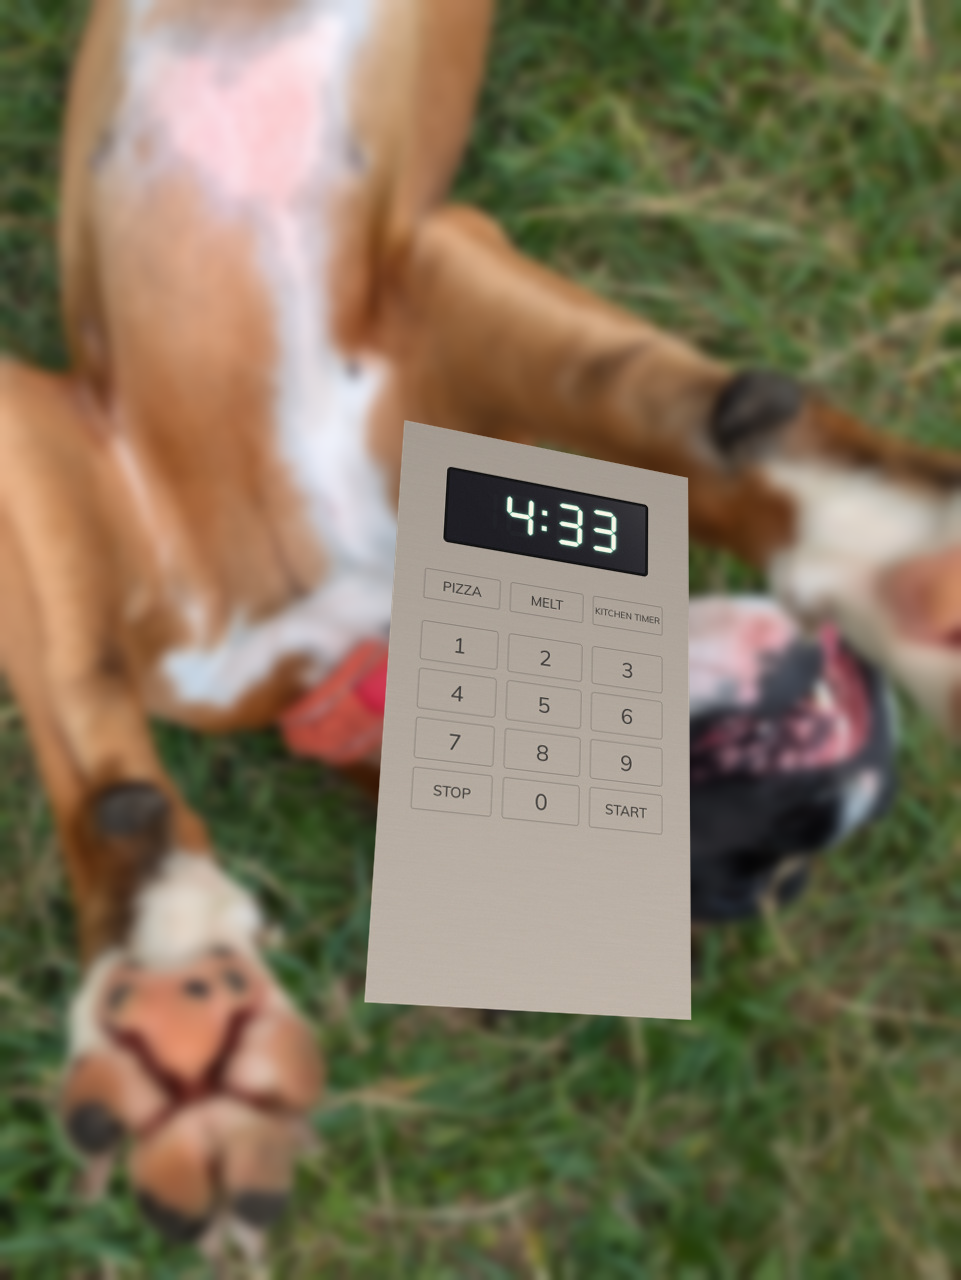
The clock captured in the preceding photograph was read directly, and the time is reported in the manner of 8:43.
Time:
4:33
